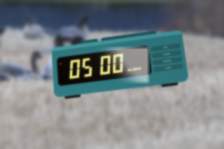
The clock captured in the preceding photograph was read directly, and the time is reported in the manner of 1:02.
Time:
5:00
